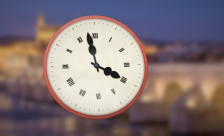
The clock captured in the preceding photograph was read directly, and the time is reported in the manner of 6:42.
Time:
3:58
